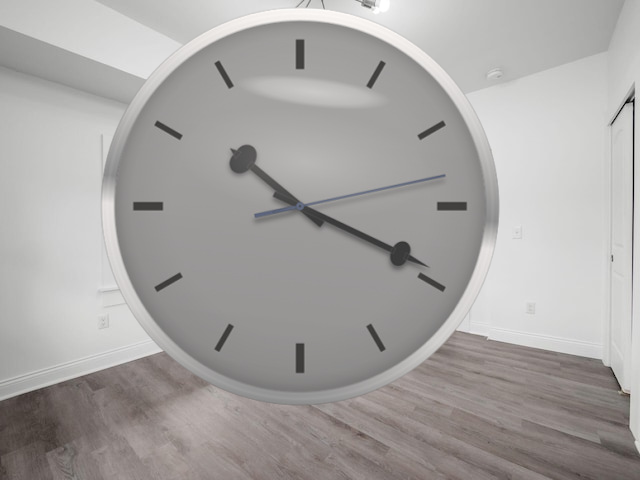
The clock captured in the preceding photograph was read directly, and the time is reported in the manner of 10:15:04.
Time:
10:19:13
